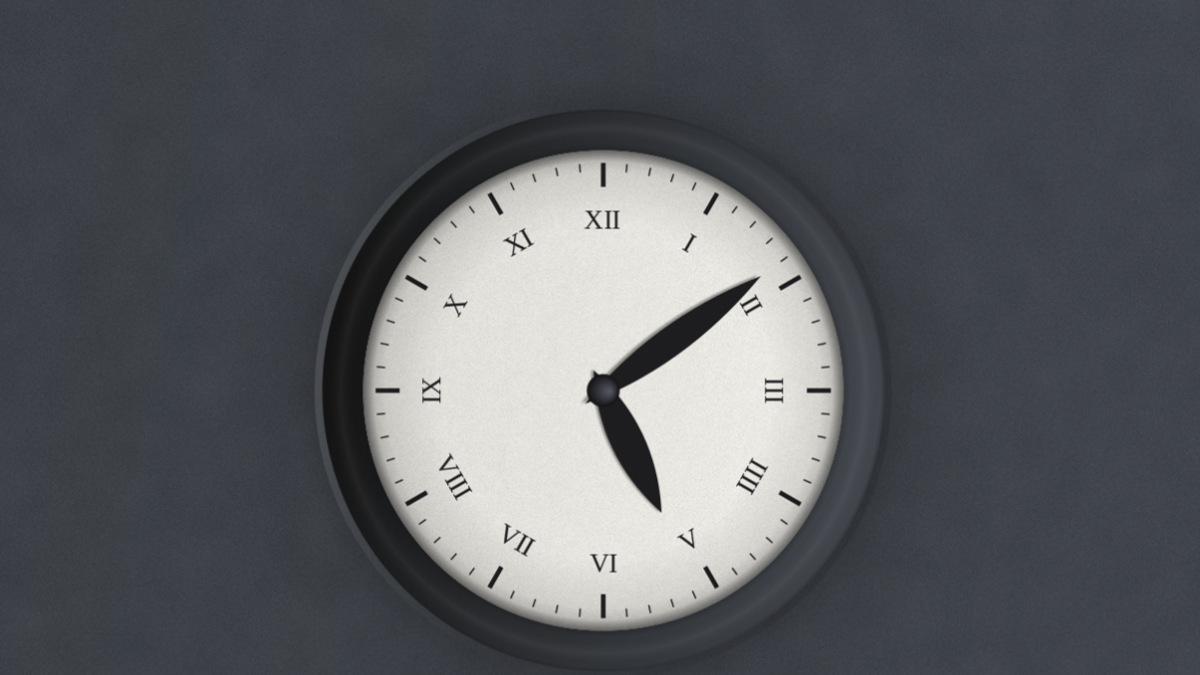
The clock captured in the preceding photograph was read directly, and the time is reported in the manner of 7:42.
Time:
5:09
